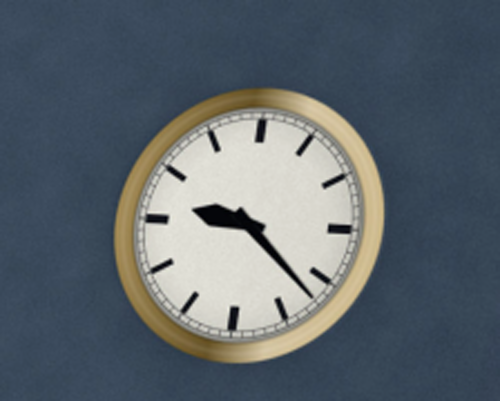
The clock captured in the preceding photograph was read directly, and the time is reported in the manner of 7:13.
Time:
9:22
